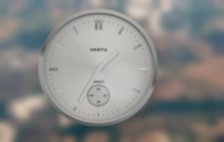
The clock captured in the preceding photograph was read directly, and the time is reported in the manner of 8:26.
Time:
1:35
